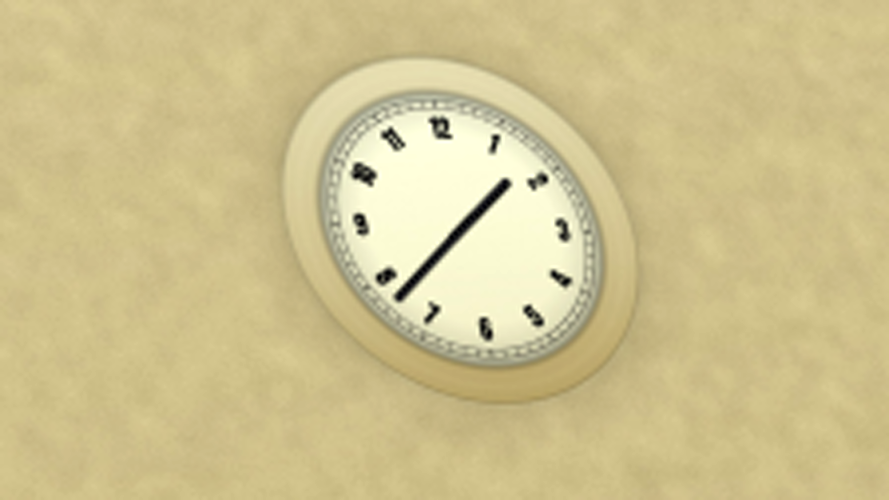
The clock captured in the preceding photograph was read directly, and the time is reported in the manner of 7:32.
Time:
1:38
